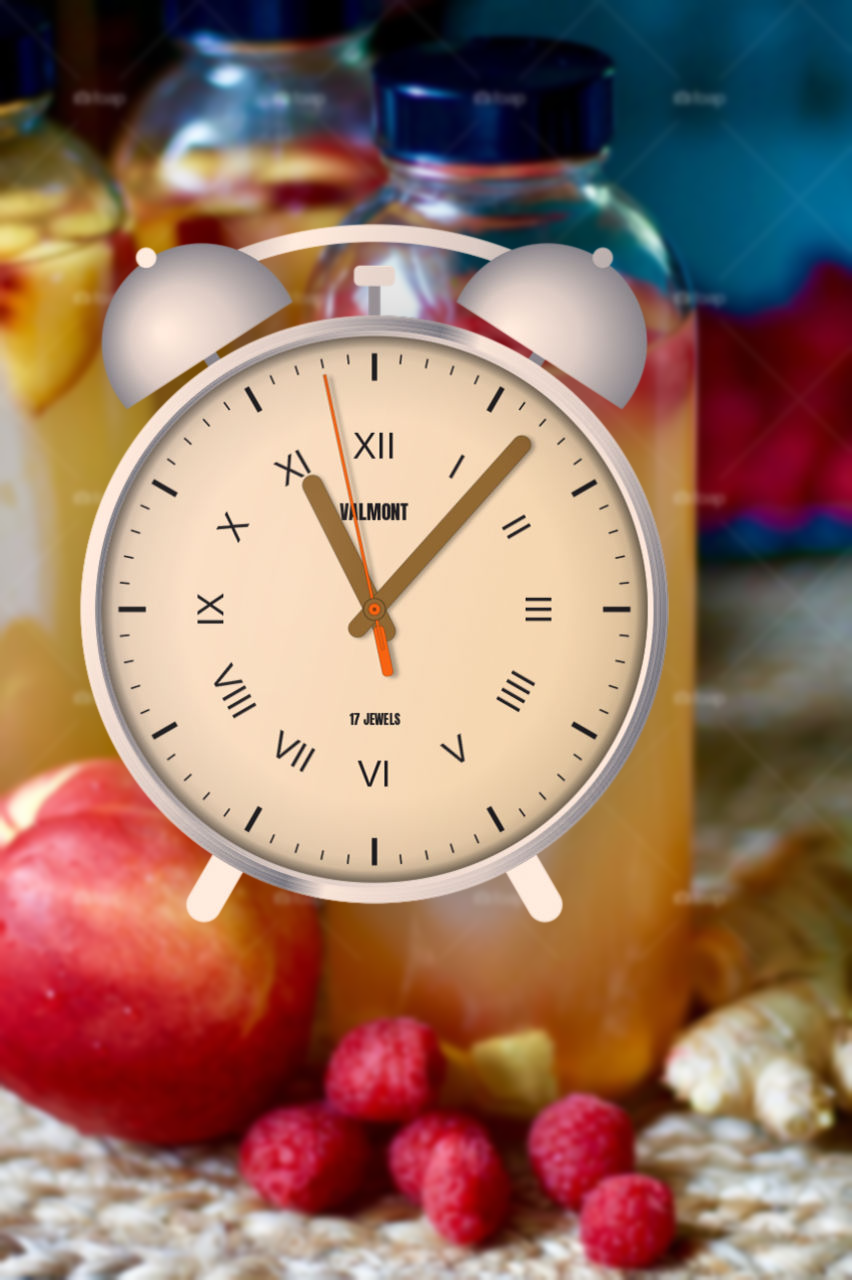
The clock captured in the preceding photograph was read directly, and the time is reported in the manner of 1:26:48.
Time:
11:06:58
